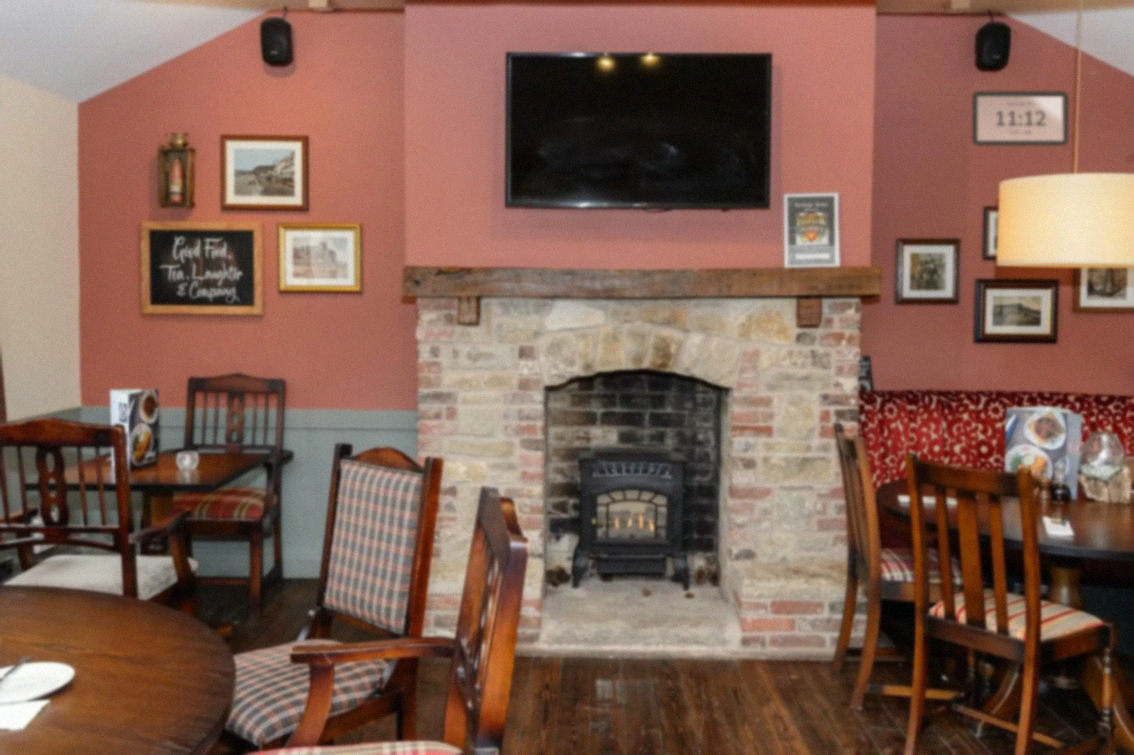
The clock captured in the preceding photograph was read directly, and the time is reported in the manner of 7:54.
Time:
11:12
